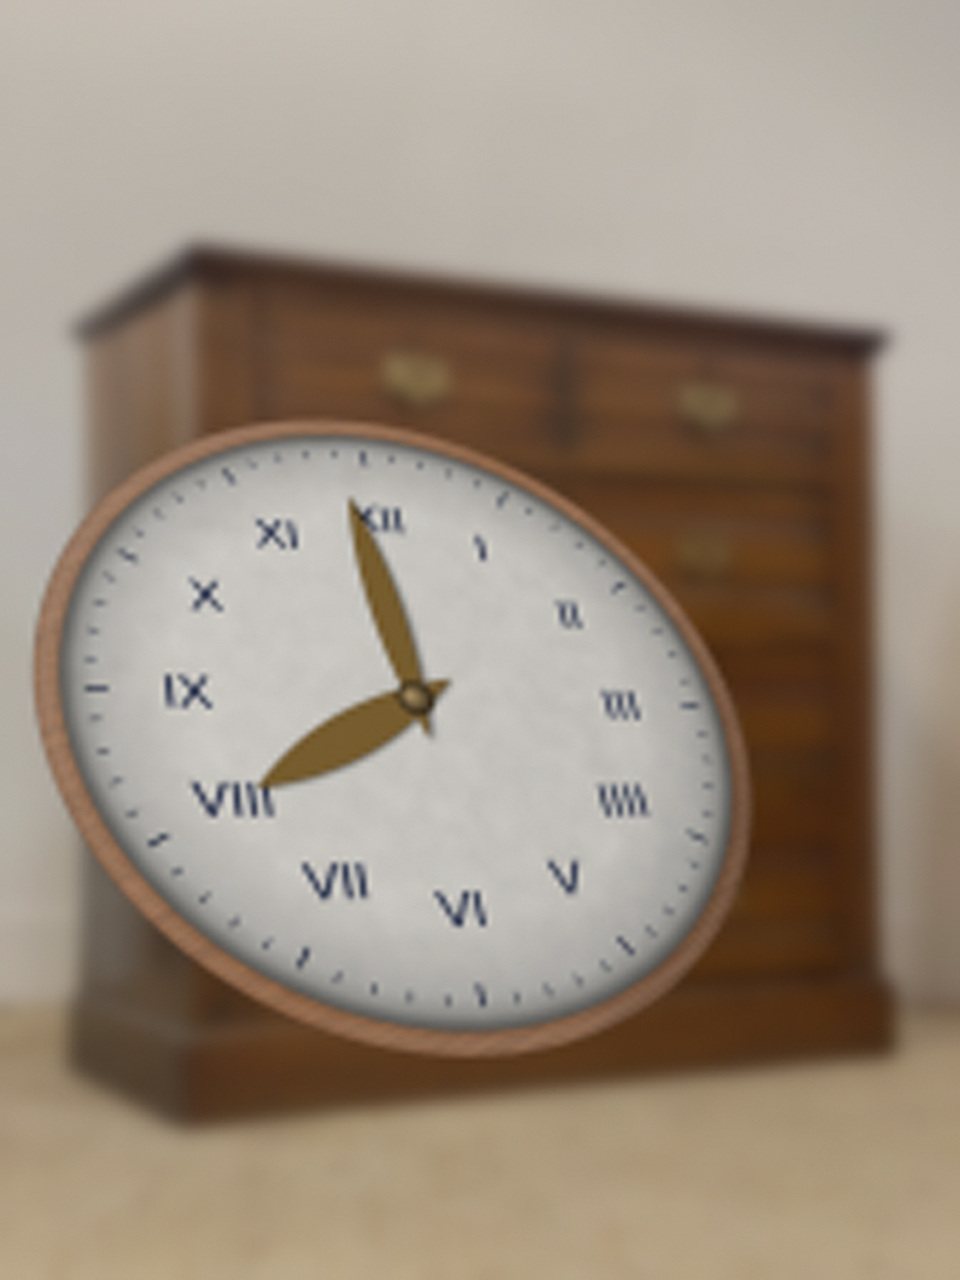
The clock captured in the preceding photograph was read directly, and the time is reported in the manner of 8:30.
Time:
7:59
